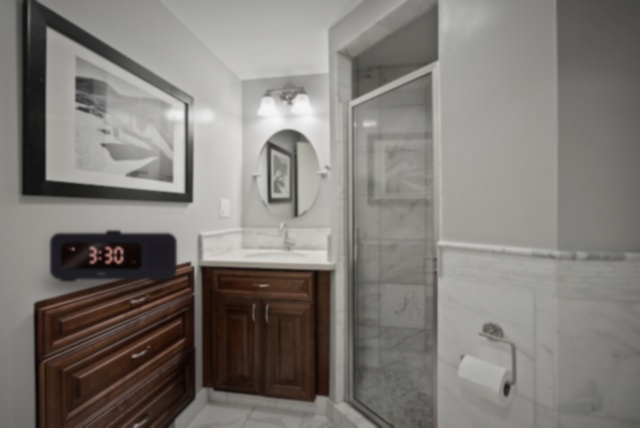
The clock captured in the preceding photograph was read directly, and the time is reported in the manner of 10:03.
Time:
3:30
